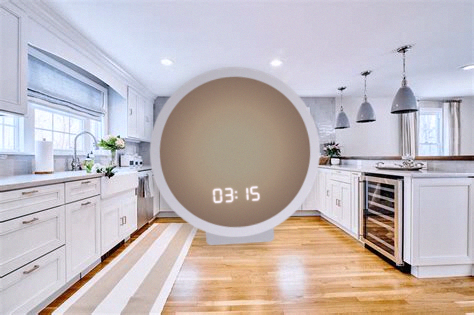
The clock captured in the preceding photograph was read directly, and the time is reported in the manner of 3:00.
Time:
3:15
